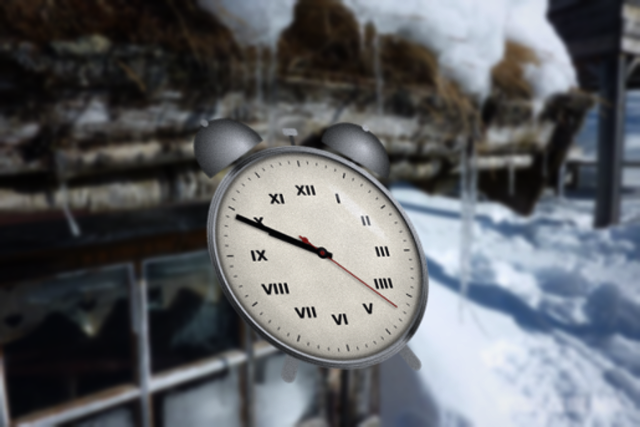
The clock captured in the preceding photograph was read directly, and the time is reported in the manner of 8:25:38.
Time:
9:49:22
